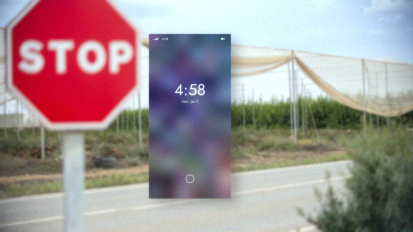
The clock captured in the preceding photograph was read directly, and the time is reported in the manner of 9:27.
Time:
4:58
